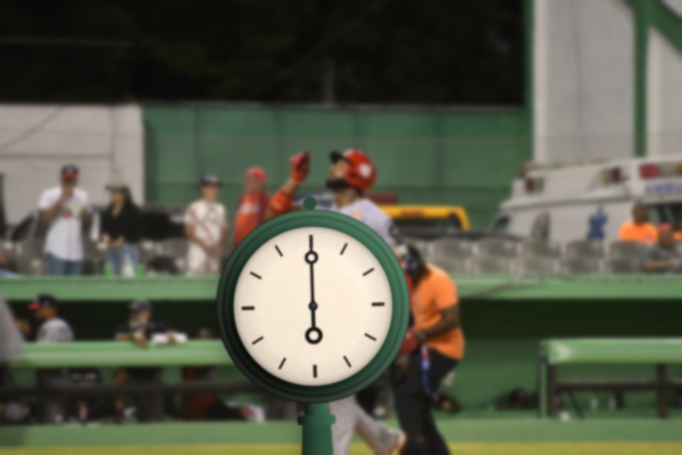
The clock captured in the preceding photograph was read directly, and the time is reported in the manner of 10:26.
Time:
6:00
